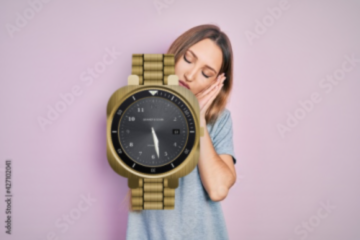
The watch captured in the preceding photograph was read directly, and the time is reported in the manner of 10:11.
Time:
5:28
